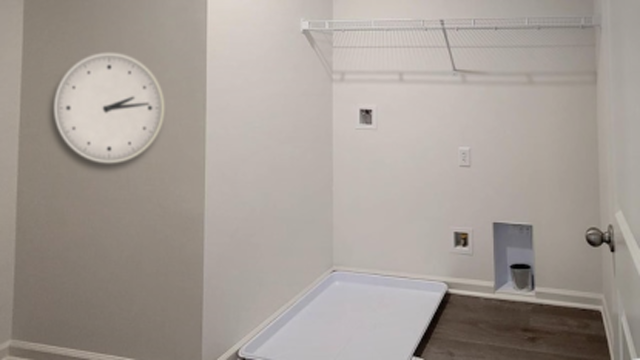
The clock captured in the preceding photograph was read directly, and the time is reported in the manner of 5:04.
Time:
2:14
